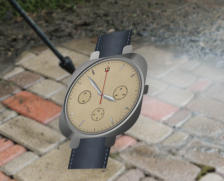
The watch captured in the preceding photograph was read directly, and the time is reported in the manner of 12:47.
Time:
3:53
